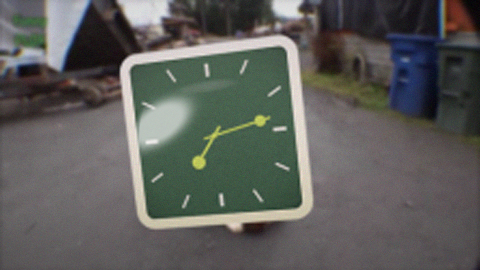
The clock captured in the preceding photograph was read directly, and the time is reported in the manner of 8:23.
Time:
7:13
